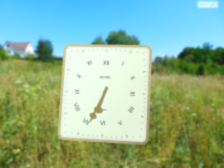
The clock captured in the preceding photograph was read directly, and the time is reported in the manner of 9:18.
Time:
6:34
